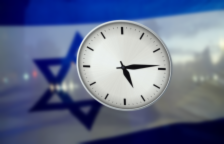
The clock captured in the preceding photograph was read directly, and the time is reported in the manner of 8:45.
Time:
5:14
